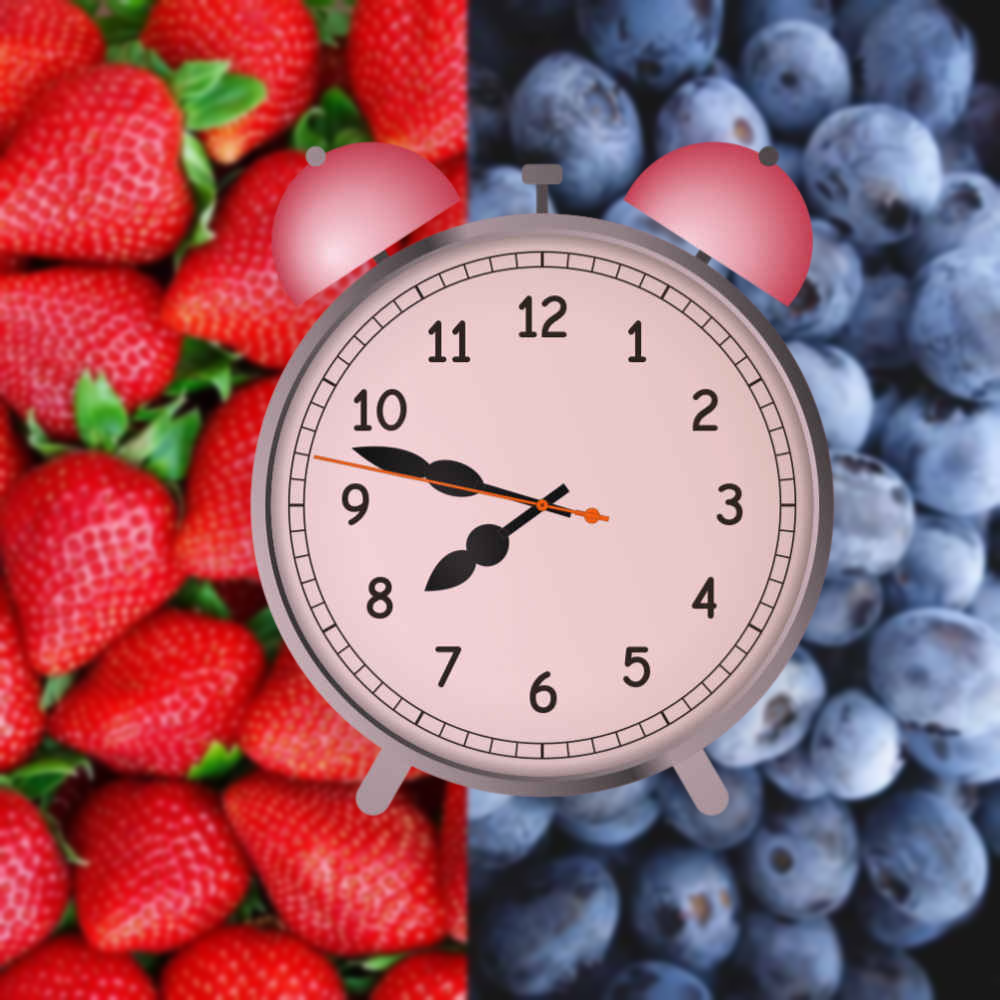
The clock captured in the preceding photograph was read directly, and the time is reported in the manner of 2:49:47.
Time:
7:47:47
